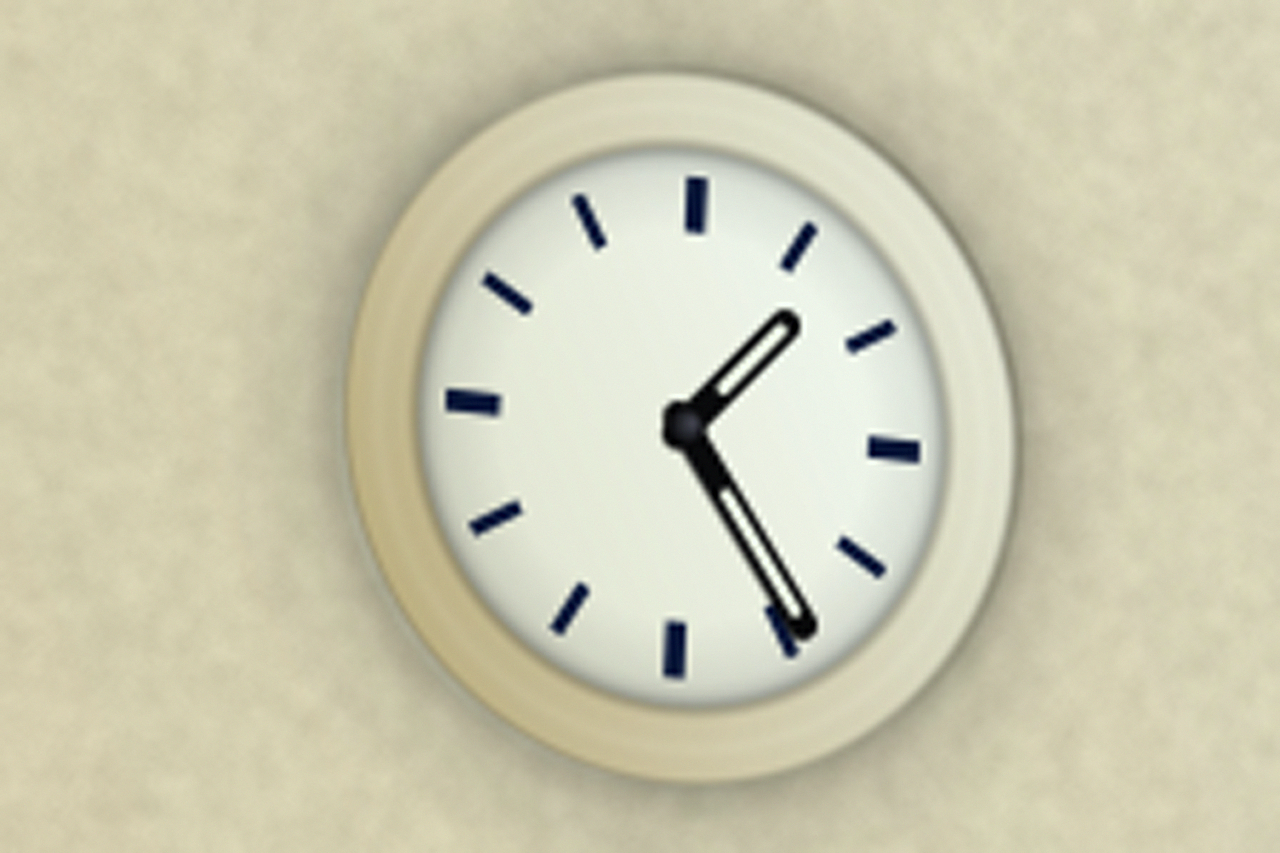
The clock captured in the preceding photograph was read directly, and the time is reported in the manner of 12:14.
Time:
1:24
